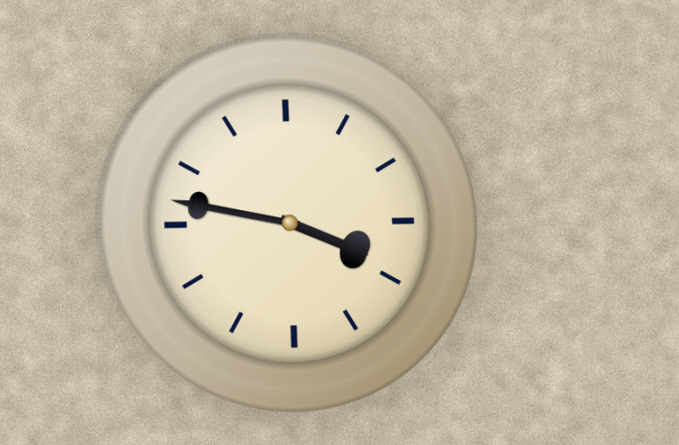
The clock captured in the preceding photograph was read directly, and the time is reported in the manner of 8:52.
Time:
3:47
